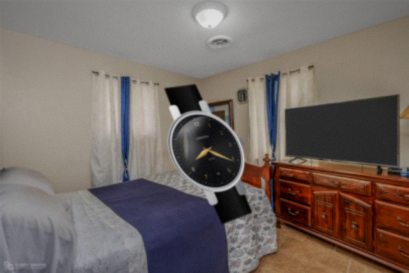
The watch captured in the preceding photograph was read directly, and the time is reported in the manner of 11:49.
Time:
8:21
